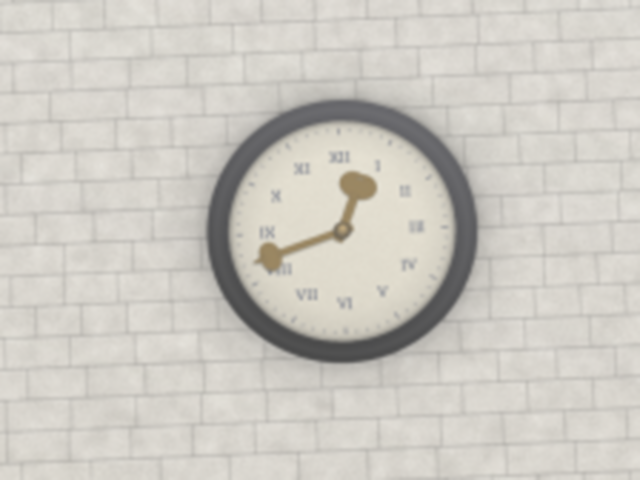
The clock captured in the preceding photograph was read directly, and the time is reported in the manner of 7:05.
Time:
12:42
